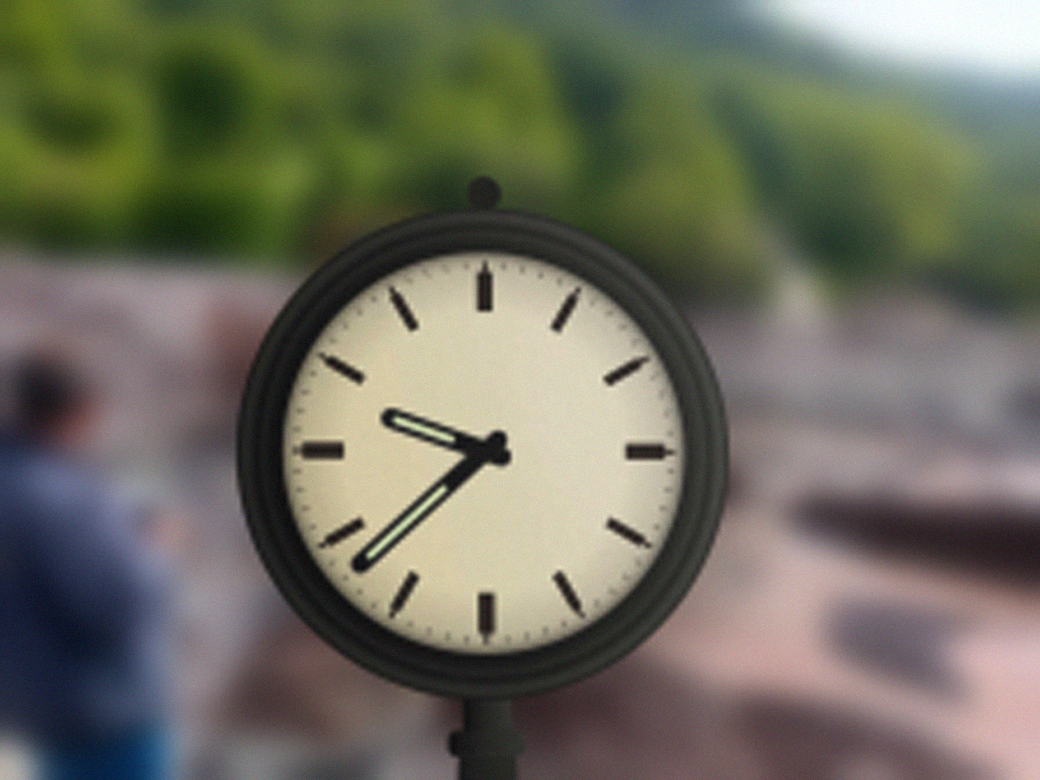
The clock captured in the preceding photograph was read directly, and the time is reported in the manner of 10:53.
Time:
9:38
